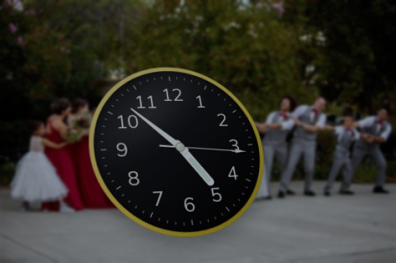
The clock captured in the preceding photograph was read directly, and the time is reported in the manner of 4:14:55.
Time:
4:52:16
